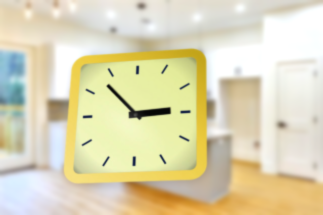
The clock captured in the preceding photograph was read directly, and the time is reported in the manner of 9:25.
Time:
2:53
